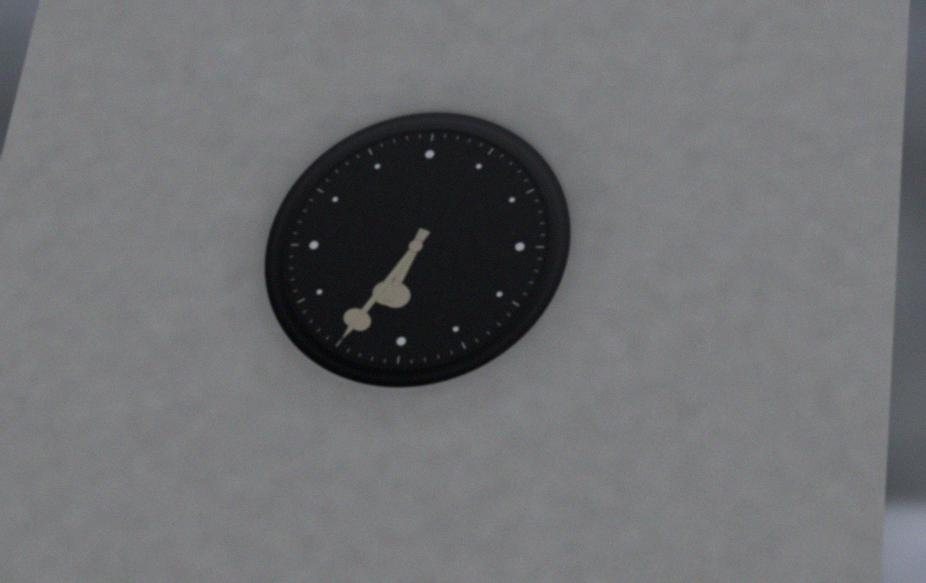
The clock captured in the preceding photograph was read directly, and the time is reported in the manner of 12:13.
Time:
6:35
